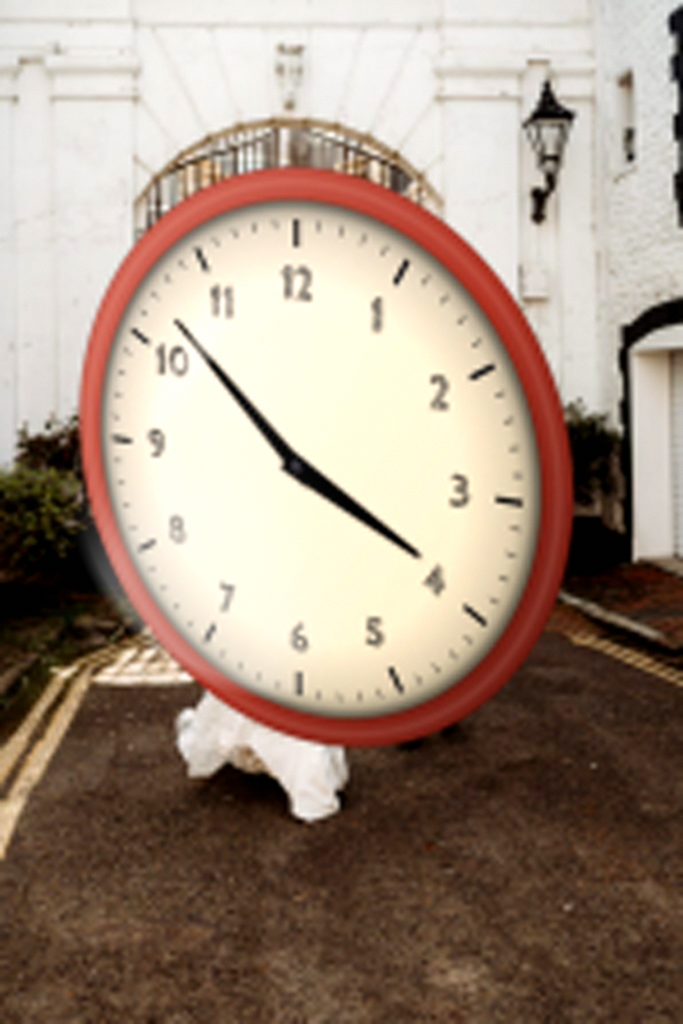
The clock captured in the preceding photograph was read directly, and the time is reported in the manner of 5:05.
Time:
3:52
